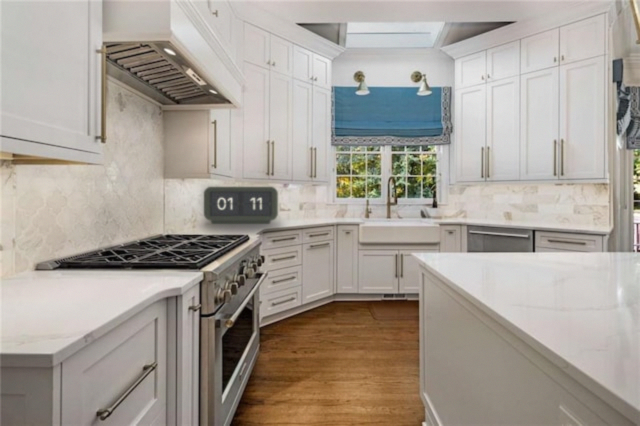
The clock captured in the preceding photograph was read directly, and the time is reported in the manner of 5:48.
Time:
1:11
